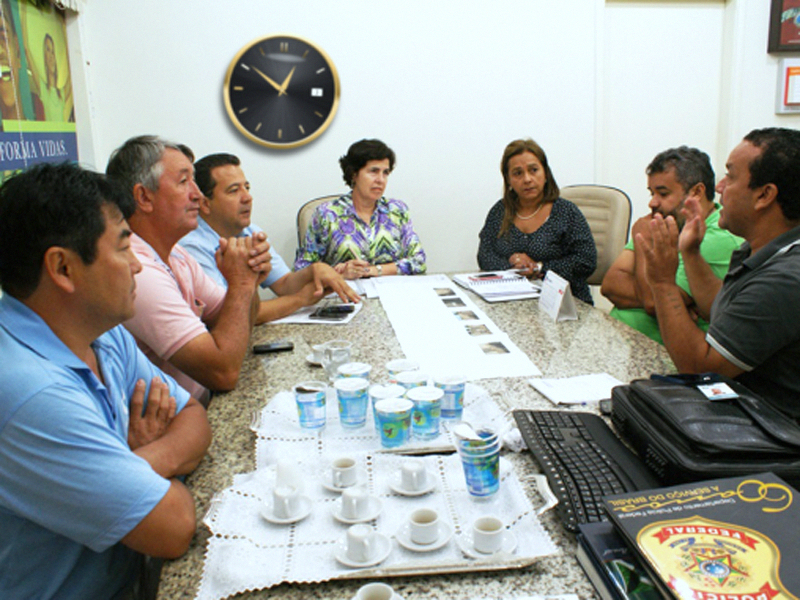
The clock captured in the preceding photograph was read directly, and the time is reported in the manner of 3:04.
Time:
12:51
